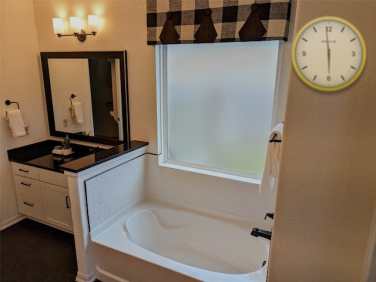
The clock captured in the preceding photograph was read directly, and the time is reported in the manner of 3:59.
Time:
5:59
